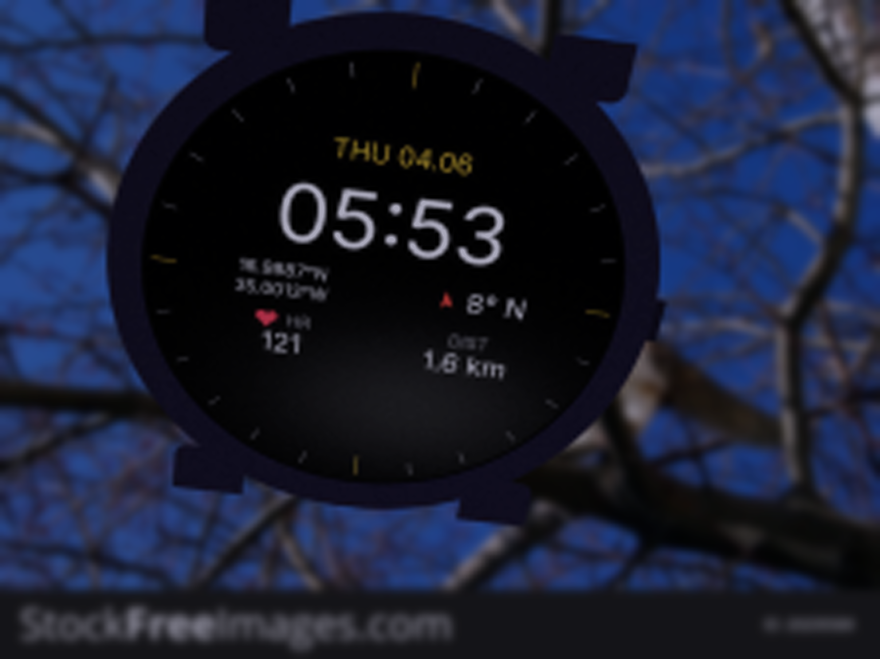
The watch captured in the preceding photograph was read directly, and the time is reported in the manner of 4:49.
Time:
5:53
